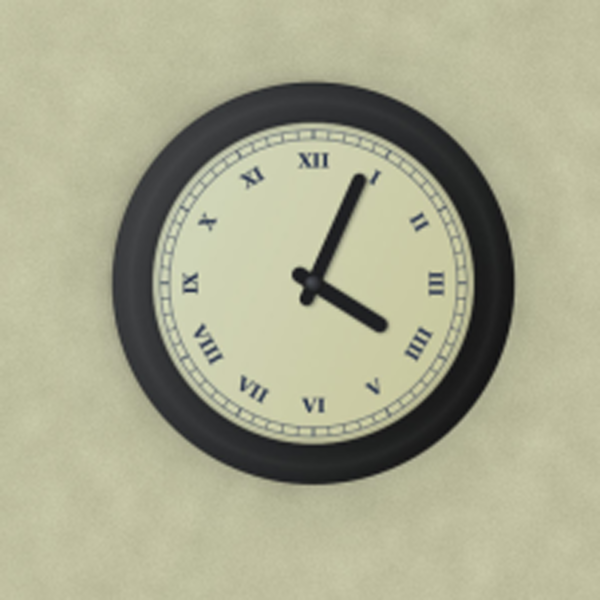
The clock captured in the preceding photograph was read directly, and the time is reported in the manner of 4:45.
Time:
4:04
